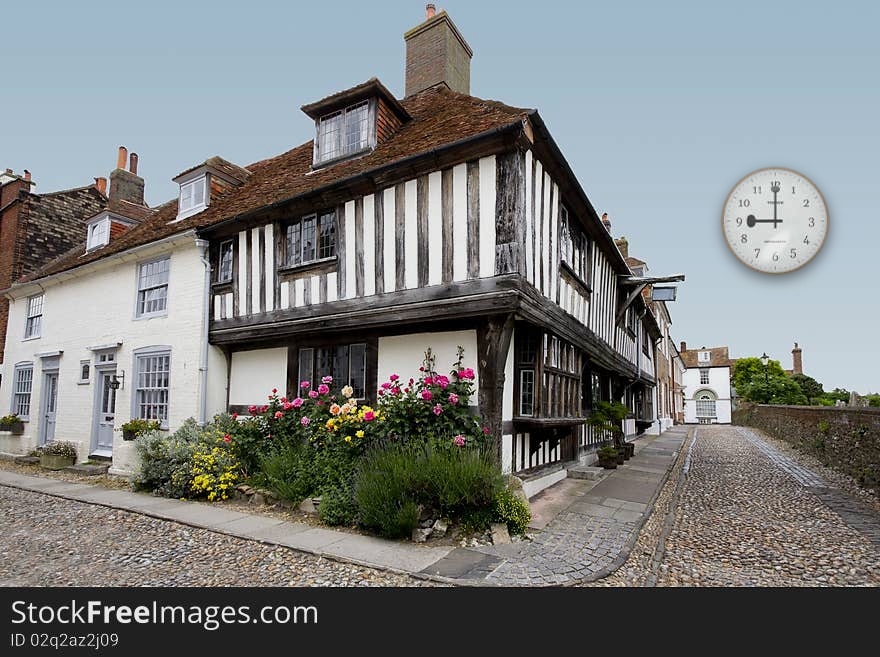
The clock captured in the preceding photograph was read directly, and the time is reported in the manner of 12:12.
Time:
9:00
